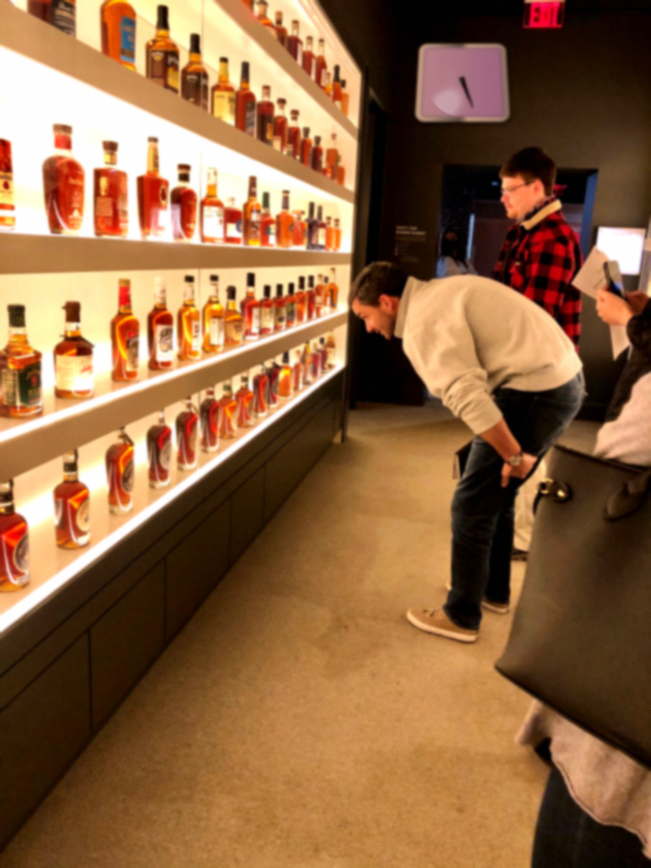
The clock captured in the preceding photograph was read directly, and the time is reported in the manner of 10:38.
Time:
5:27
